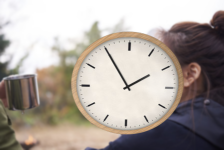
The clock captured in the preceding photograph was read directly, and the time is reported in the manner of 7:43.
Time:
1:55
